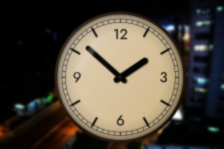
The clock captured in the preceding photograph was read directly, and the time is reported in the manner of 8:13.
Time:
1:52
